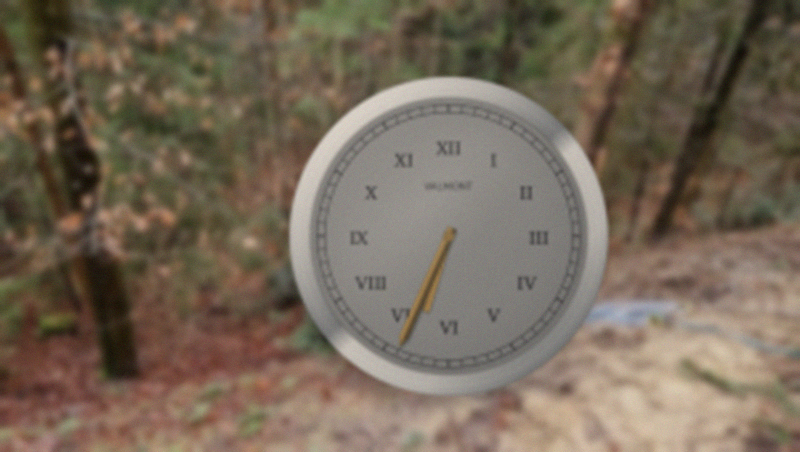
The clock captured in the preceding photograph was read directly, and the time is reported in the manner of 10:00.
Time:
6:34
